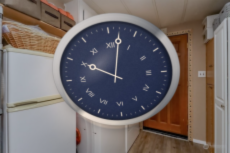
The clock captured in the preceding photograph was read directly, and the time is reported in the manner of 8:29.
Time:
10:02
